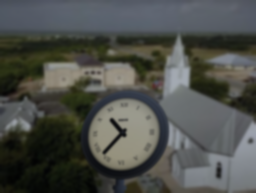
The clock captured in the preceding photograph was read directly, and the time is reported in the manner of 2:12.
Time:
10:37
